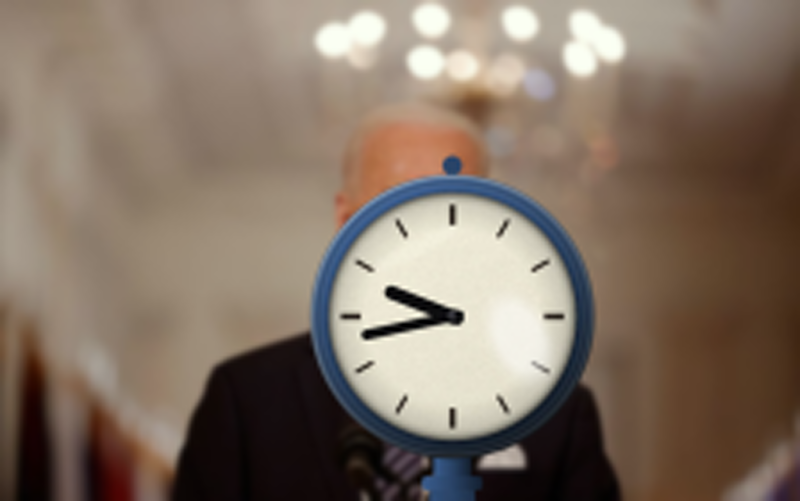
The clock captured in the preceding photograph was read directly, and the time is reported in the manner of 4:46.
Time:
9:43
